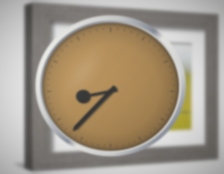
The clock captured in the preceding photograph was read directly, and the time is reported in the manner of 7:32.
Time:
8:37
